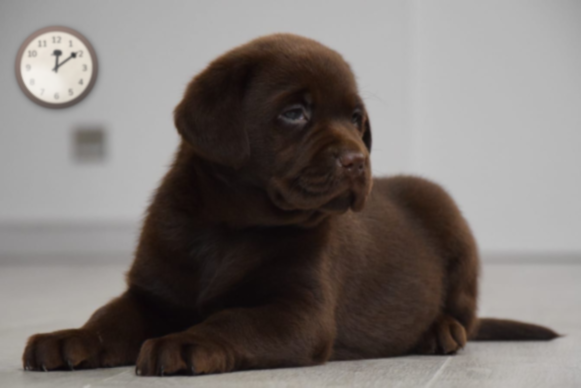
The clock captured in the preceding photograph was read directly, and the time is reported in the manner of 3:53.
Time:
12:09
